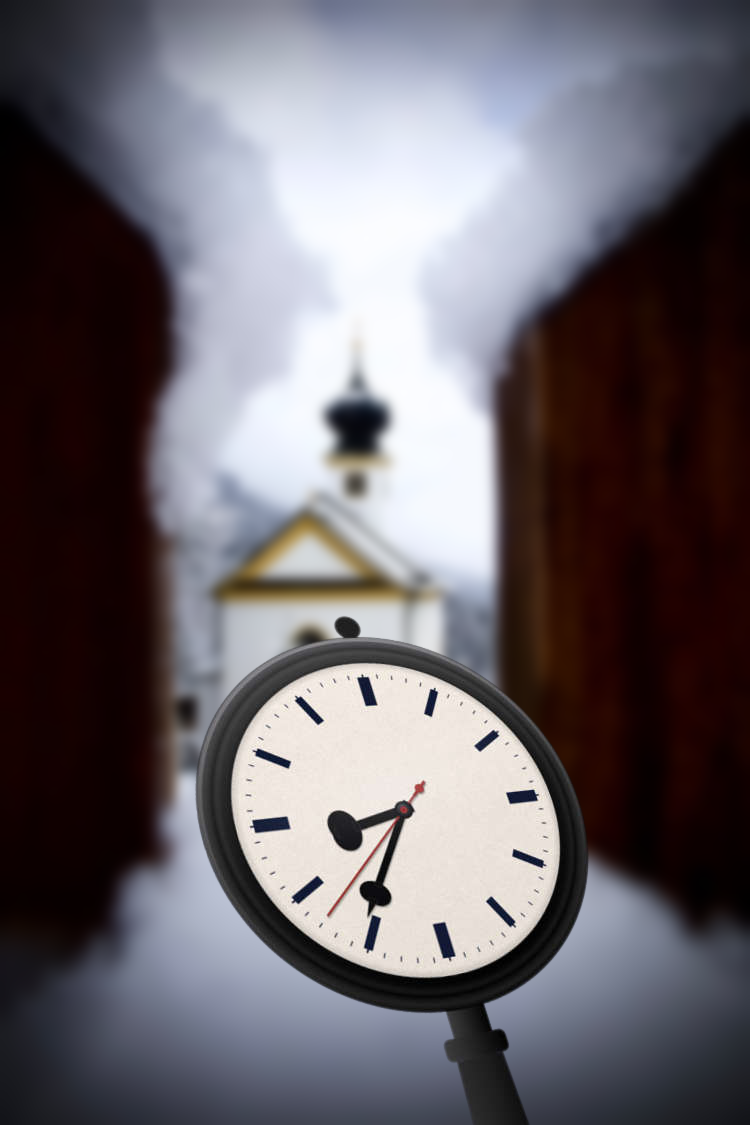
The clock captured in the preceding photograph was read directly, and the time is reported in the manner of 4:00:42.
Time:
8:35:38
